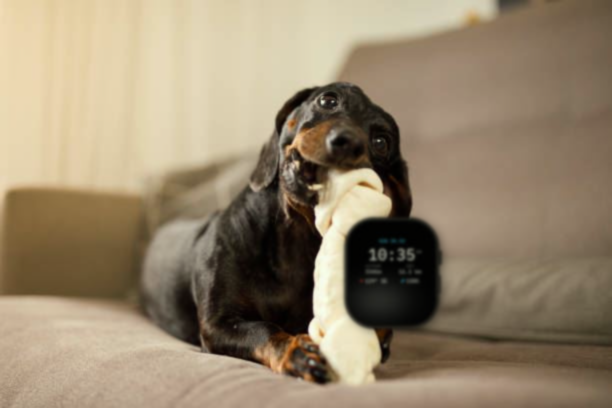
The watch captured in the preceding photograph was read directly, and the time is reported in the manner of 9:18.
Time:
10:35
